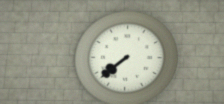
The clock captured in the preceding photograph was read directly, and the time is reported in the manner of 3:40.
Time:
7:38
